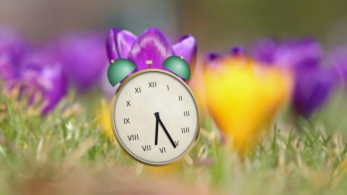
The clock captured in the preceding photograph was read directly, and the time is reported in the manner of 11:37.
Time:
6:26
